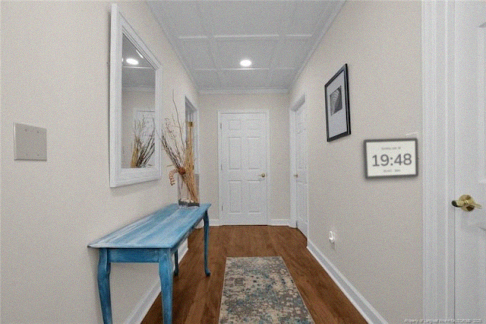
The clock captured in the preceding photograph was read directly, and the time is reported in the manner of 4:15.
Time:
19:48
